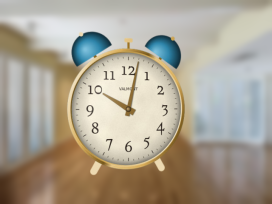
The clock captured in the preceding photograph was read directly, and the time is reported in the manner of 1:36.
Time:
10:02
